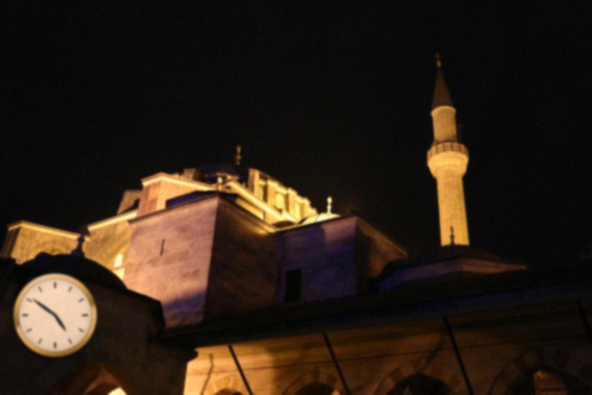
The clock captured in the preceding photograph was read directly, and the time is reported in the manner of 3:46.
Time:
4:51
